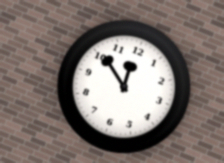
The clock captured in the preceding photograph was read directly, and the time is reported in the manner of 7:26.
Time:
11:51
